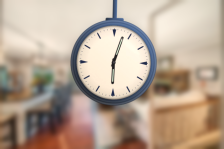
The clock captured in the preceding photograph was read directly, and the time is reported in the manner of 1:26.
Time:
6:03
